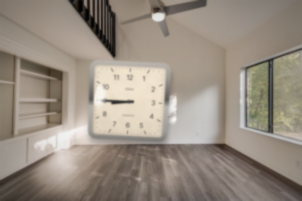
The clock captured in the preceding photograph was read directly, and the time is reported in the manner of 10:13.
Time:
8:45
